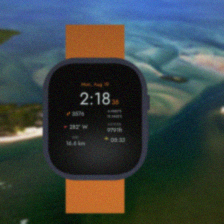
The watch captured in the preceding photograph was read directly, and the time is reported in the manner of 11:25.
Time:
2:18
